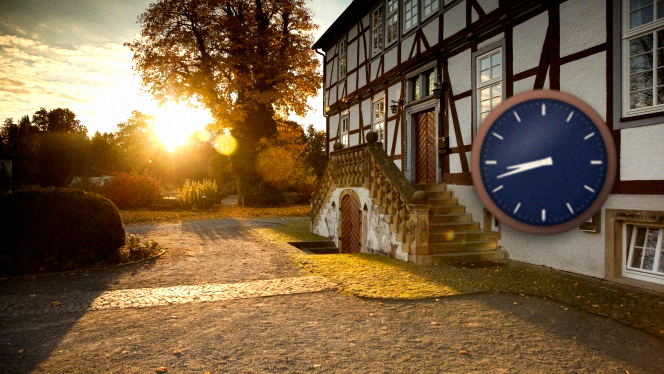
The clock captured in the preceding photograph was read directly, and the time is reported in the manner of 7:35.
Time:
8:42
